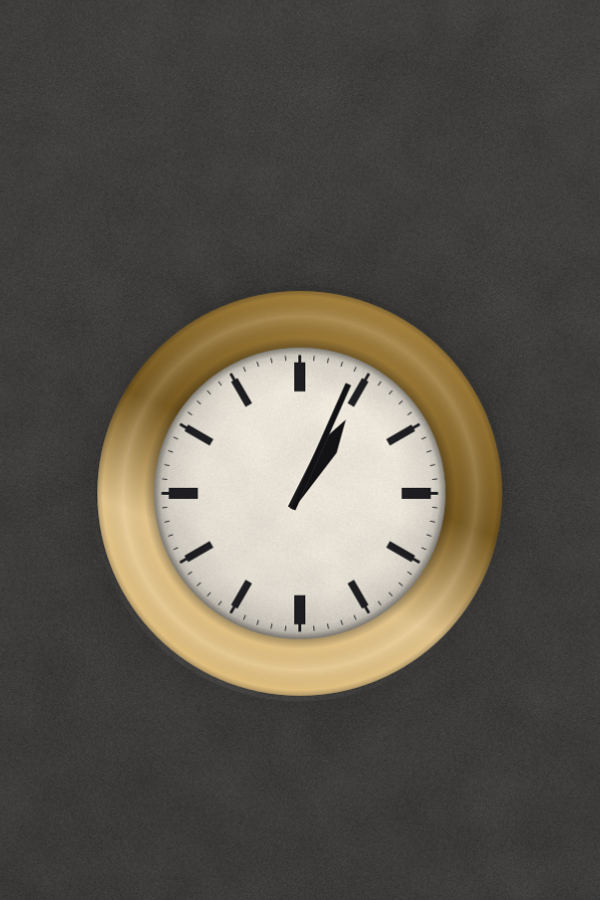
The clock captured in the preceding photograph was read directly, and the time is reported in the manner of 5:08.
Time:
1:04
